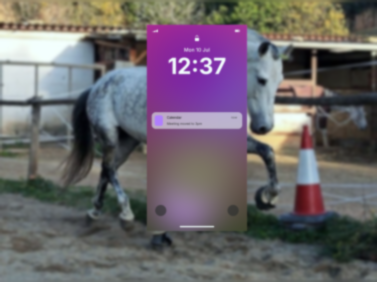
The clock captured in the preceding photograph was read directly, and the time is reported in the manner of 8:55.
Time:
12:37
